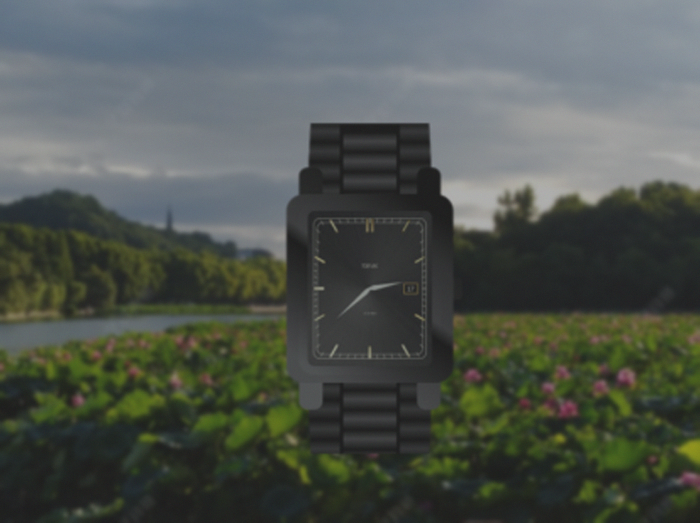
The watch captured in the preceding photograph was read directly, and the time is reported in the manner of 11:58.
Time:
2:38
